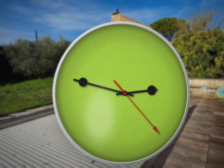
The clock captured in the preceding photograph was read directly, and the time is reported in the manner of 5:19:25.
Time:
2:47:23
